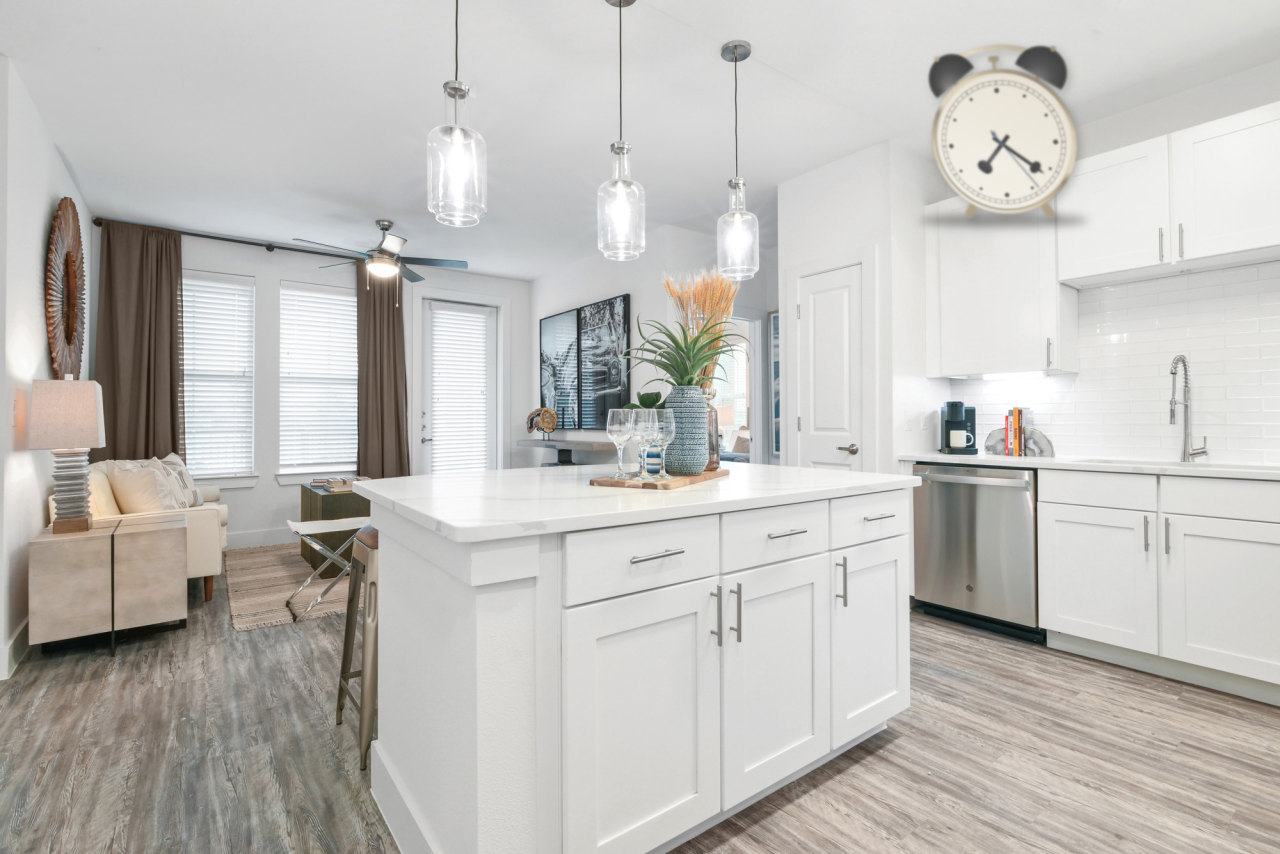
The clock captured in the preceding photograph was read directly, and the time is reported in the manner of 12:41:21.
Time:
7:21:24
